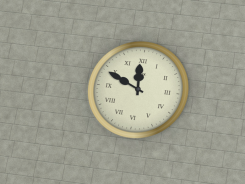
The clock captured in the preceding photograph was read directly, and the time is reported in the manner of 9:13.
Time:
11:49
